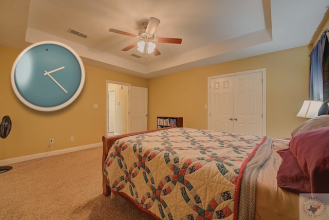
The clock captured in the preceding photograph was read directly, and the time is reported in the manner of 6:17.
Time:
2:23
